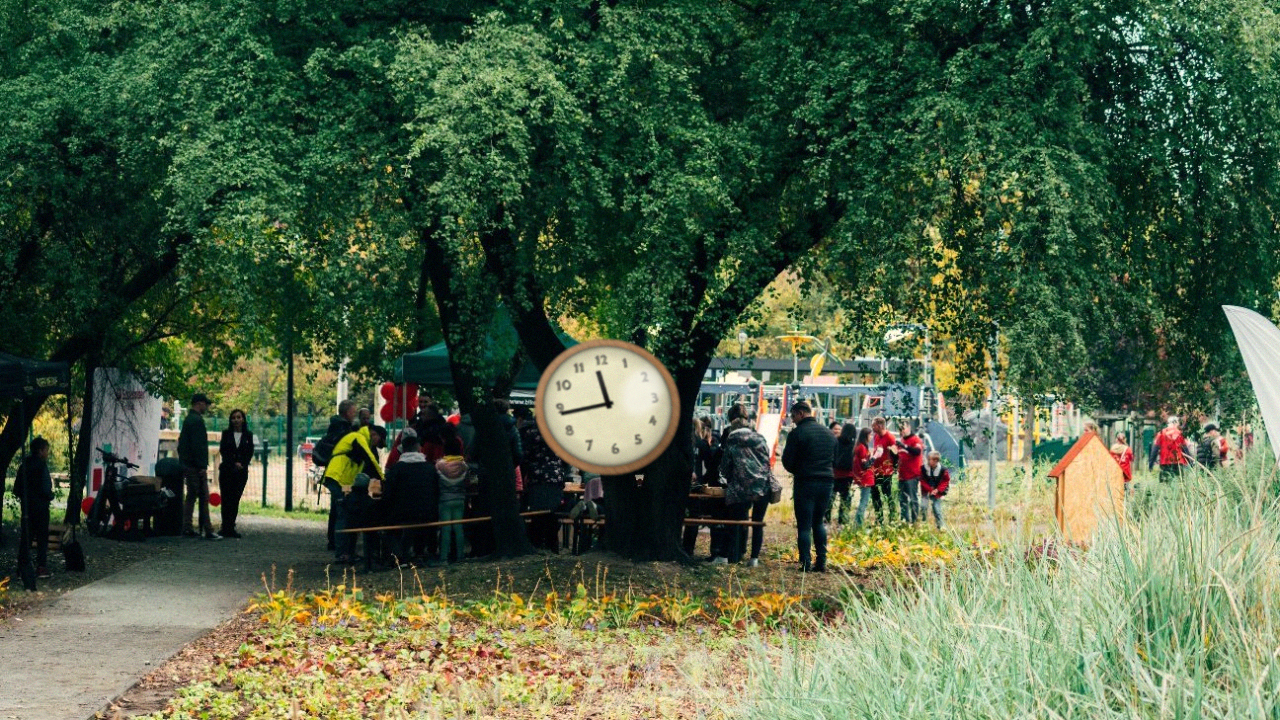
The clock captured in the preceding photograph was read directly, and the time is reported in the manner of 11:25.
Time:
11:44
